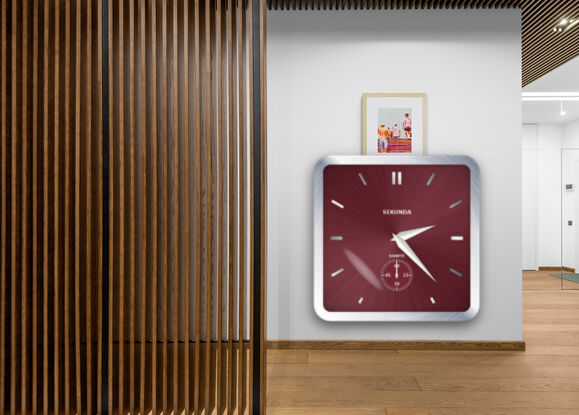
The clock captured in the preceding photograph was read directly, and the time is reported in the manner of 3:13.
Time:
2:23
